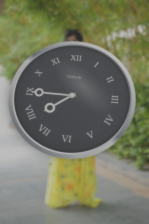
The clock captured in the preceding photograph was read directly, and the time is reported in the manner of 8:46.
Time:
7:45
